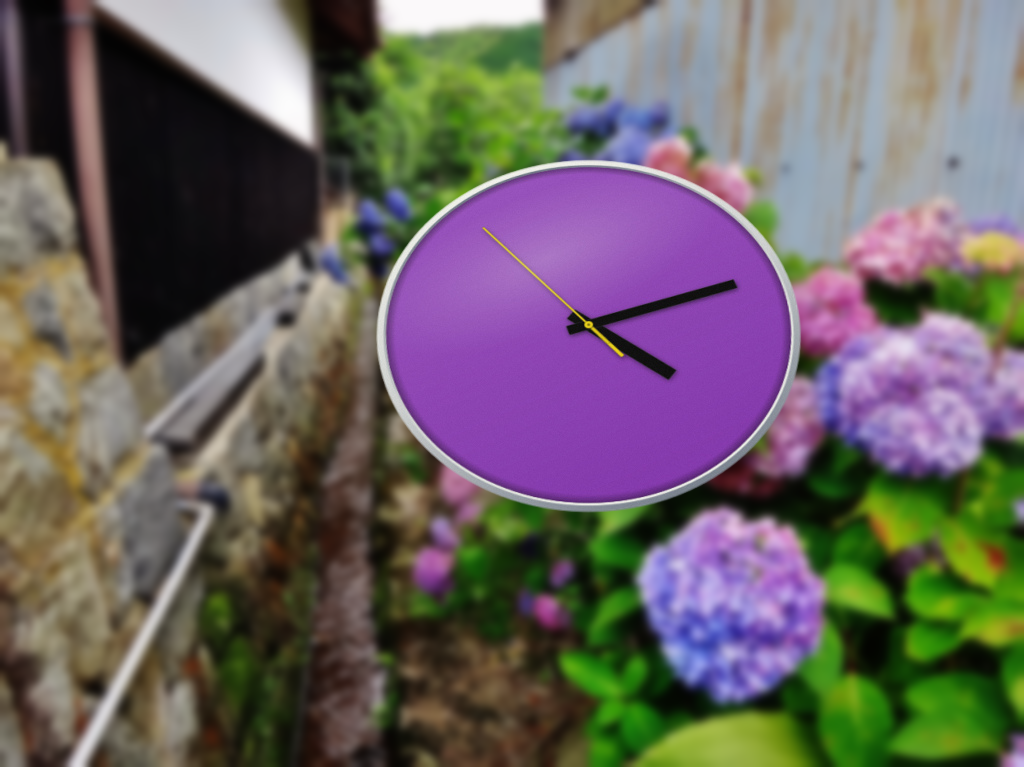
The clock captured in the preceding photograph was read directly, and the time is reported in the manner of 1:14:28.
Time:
4:11:53
